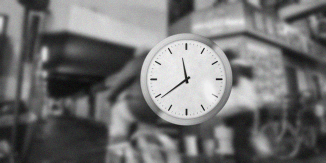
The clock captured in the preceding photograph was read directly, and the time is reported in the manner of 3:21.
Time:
11:39
